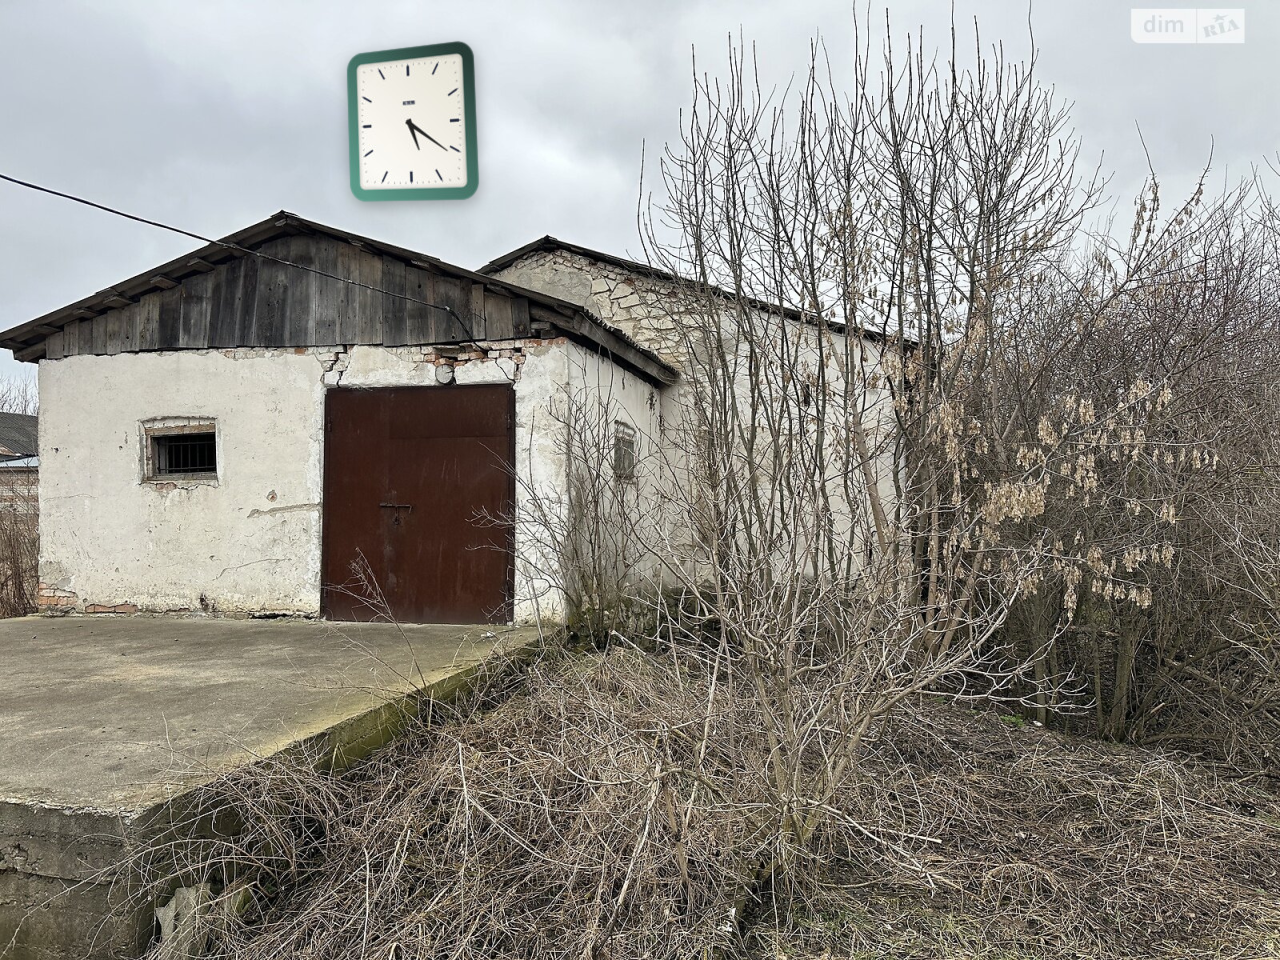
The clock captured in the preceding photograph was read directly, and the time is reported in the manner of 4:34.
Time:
5:21
